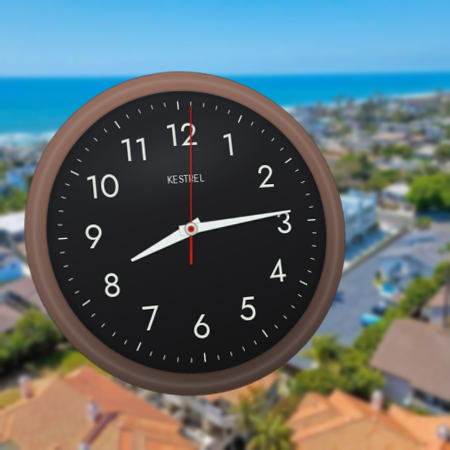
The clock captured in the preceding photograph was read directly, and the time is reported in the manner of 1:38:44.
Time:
8:14:01
